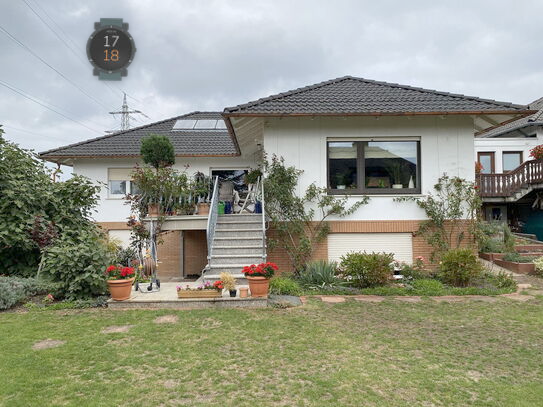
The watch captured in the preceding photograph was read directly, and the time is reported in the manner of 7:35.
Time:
17:18
